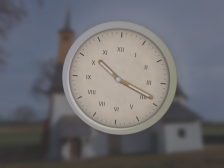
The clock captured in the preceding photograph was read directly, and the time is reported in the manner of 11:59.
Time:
10:19
